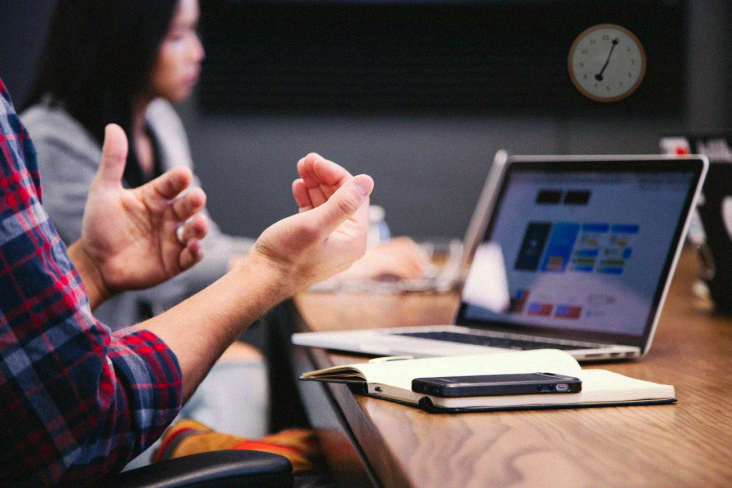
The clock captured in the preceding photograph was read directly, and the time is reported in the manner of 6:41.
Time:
7:04
